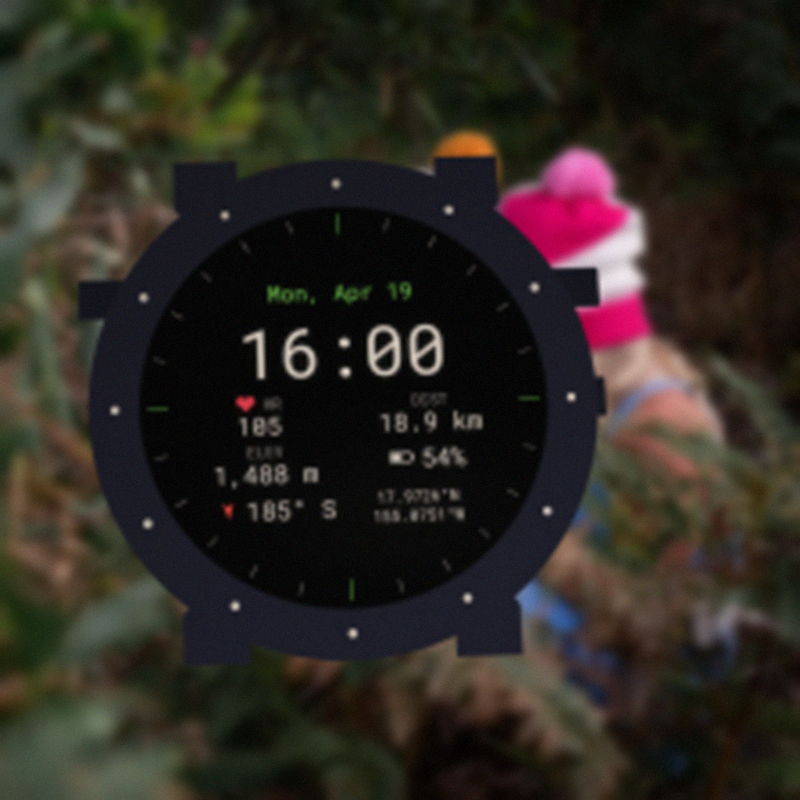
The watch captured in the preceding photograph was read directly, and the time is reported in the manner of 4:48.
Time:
16:00
